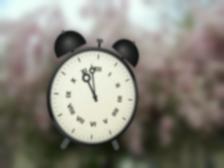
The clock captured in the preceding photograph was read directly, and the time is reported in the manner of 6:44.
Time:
10:58
